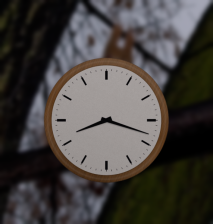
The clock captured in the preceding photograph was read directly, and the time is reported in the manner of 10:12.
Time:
8:18
